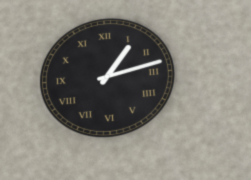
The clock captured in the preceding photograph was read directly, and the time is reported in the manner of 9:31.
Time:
1:13
